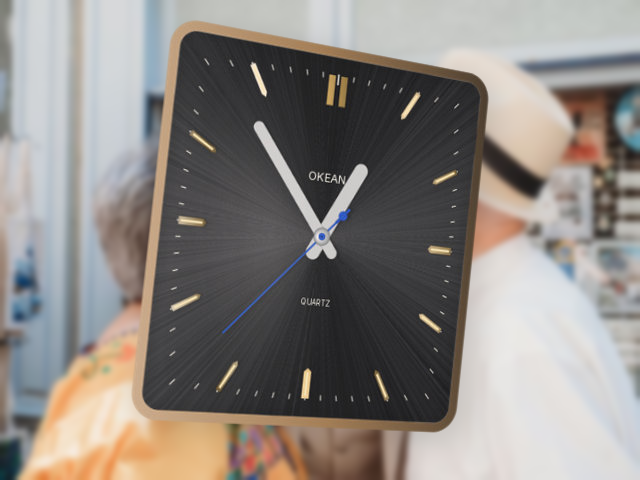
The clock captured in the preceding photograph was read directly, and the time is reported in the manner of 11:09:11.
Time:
12:53:37
